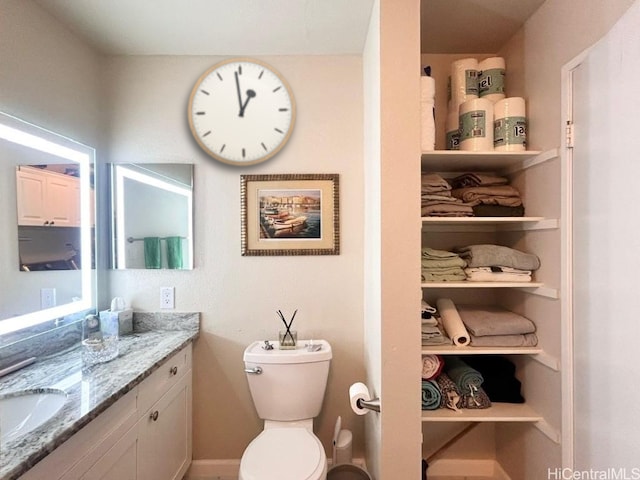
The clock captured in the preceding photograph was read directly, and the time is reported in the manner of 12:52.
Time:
12:59
